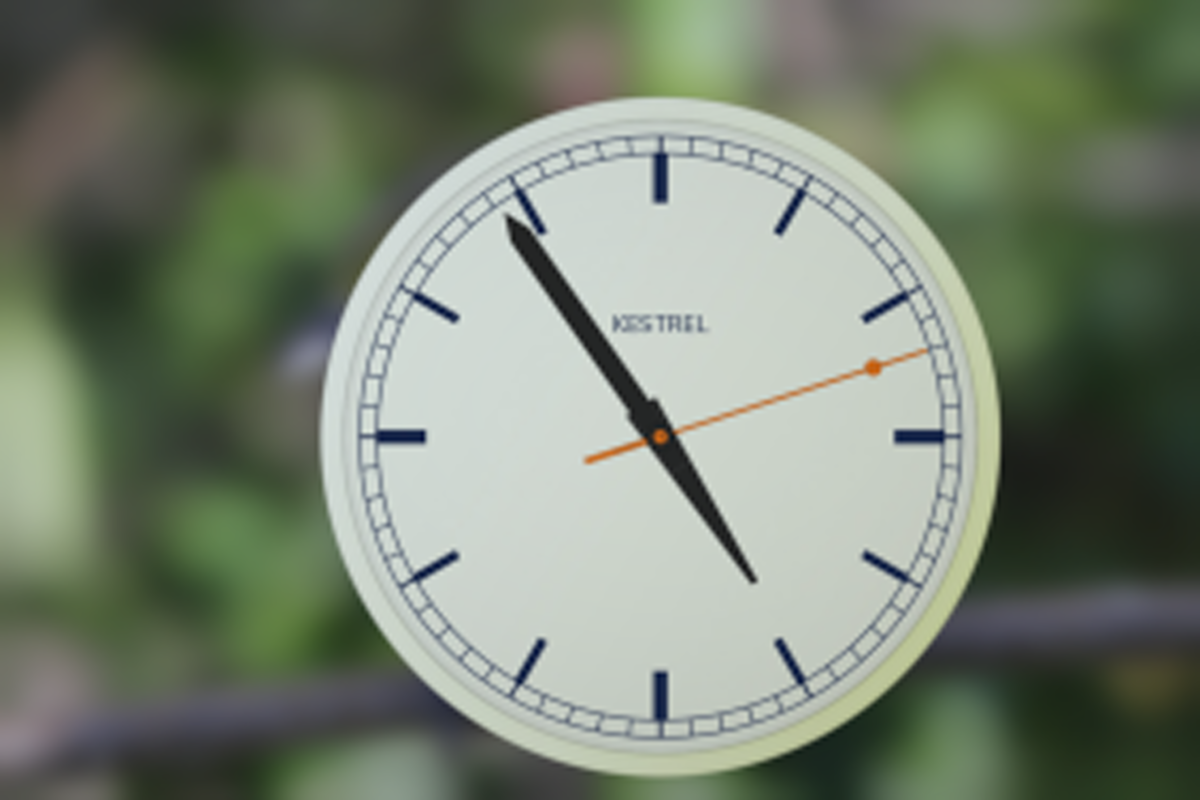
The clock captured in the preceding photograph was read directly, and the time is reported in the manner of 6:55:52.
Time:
4:54:12
